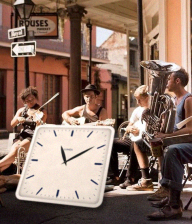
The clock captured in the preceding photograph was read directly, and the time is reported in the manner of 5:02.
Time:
11:09
